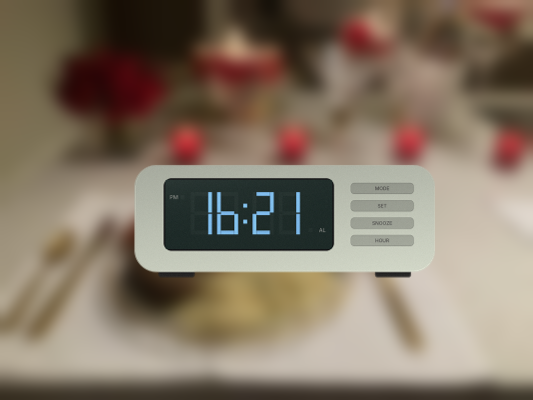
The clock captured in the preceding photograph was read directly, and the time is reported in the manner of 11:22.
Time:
16:21
